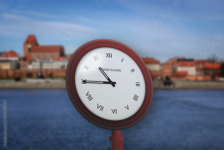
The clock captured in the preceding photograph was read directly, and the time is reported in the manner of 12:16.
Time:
10:45
